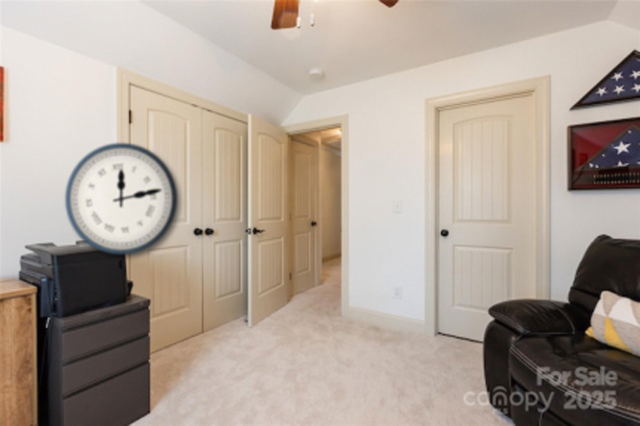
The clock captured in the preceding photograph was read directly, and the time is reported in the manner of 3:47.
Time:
12:14
